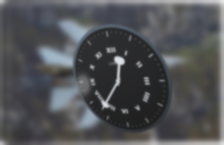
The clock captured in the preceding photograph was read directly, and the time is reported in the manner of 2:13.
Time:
12:37
